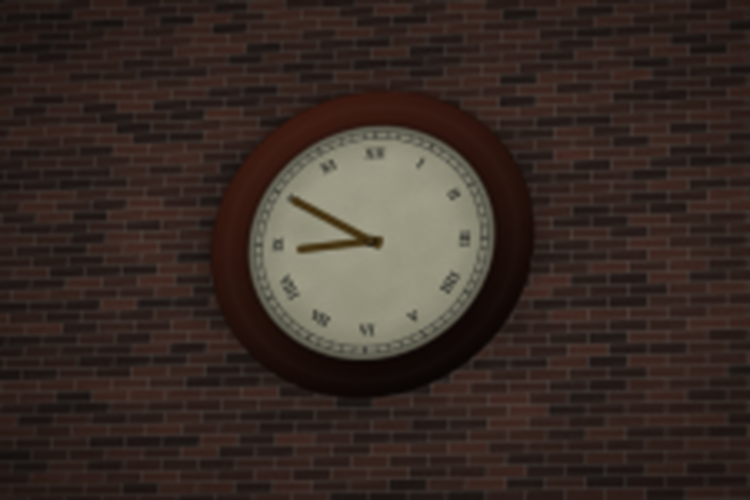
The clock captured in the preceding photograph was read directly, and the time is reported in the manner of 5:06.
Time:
8:50
